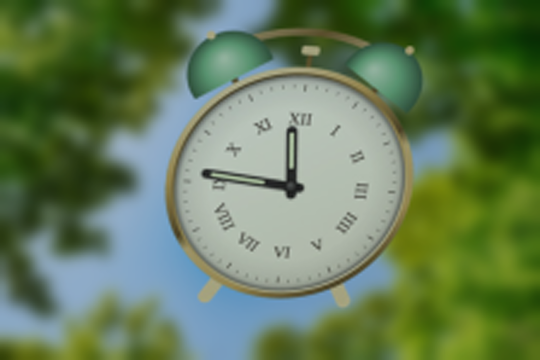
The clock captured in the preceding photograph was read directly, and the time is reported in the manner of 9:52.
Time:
11:46
